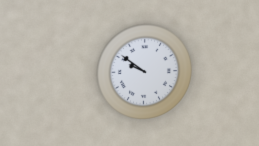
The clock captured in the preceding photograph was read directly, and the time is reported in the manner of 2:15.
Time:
9:51
